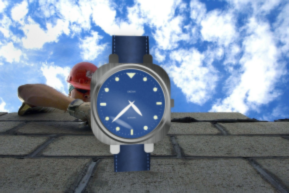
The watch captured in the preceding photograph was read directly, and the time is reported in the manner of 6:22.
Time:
4:38
